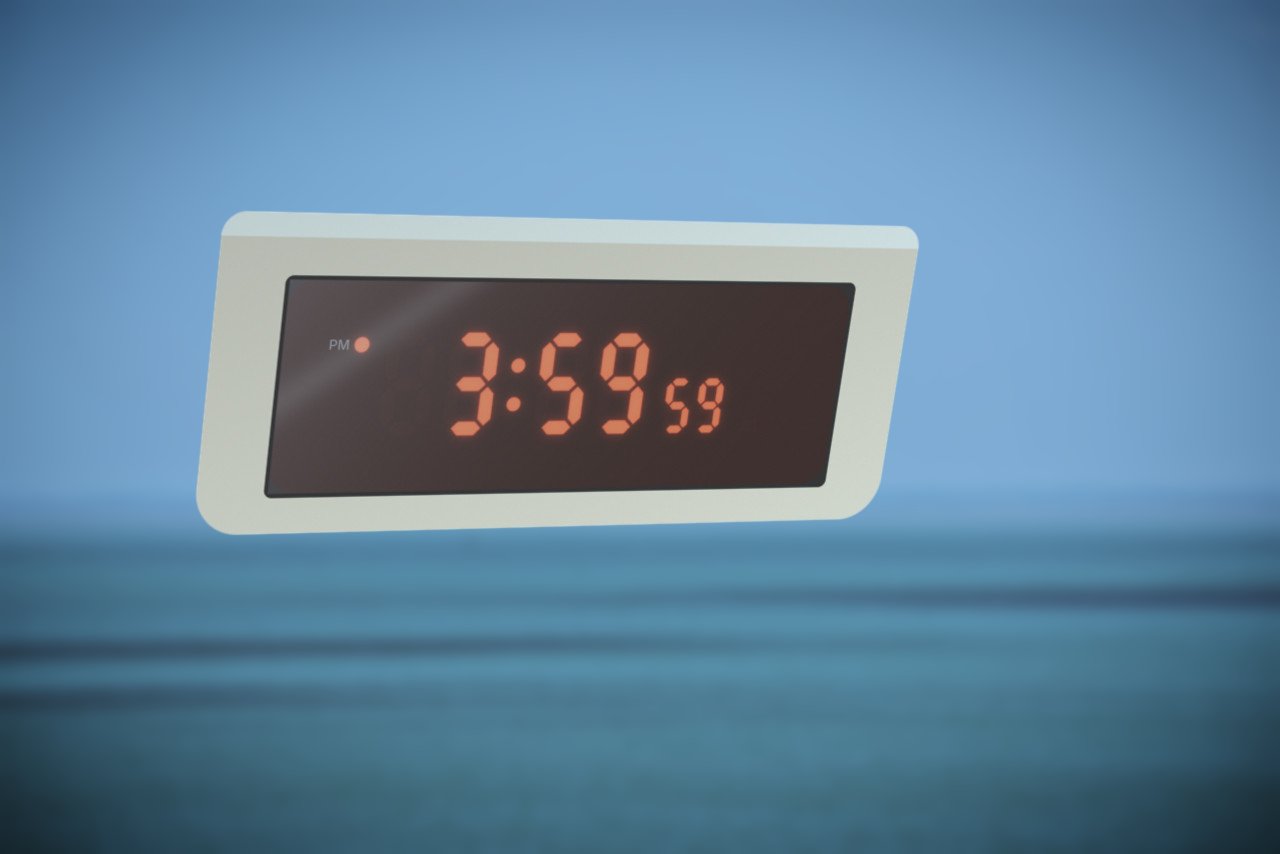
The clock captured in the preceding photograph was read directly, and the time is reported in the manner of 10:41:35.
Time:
3:59:59
